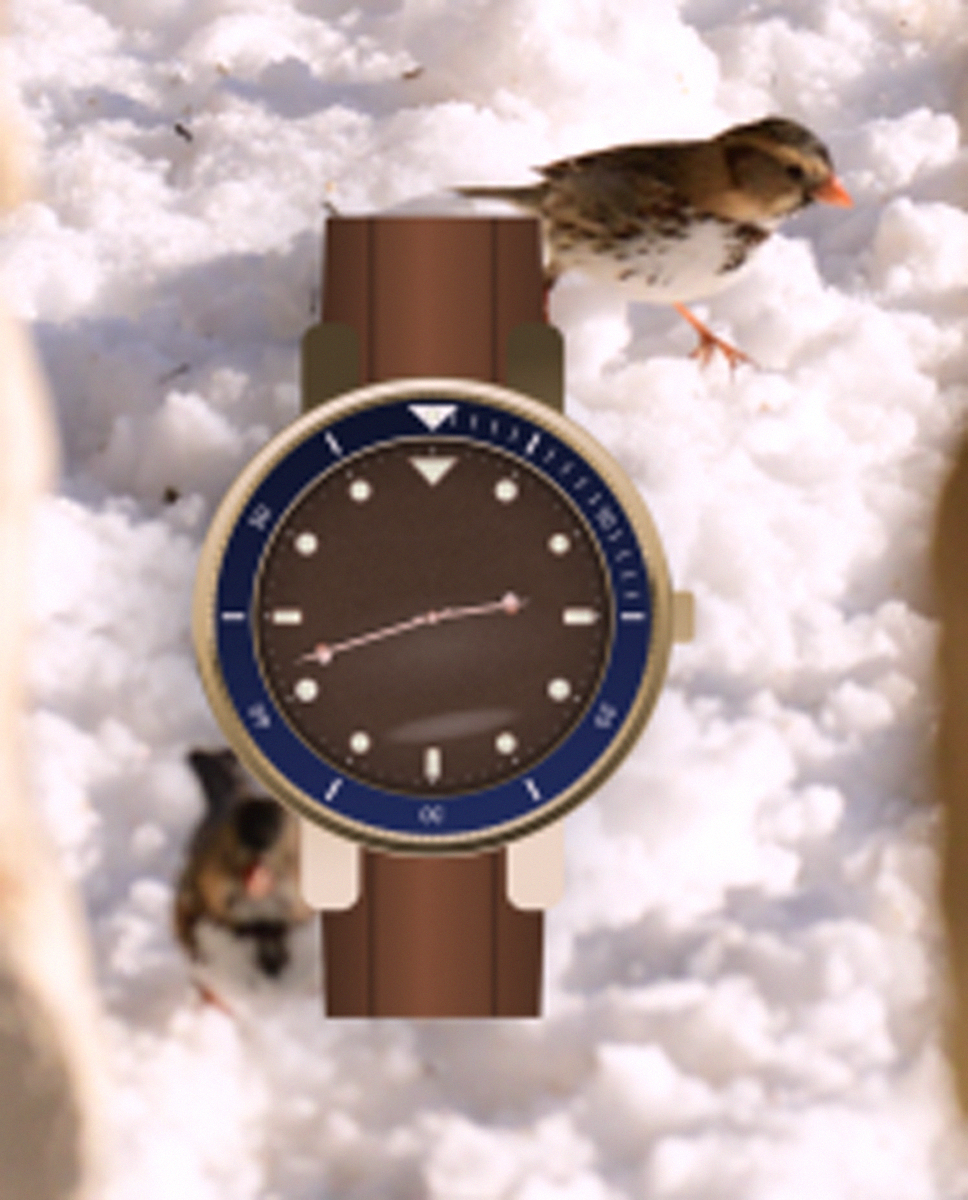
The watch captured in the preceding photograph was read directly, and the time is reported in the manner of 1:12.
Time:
2:42
